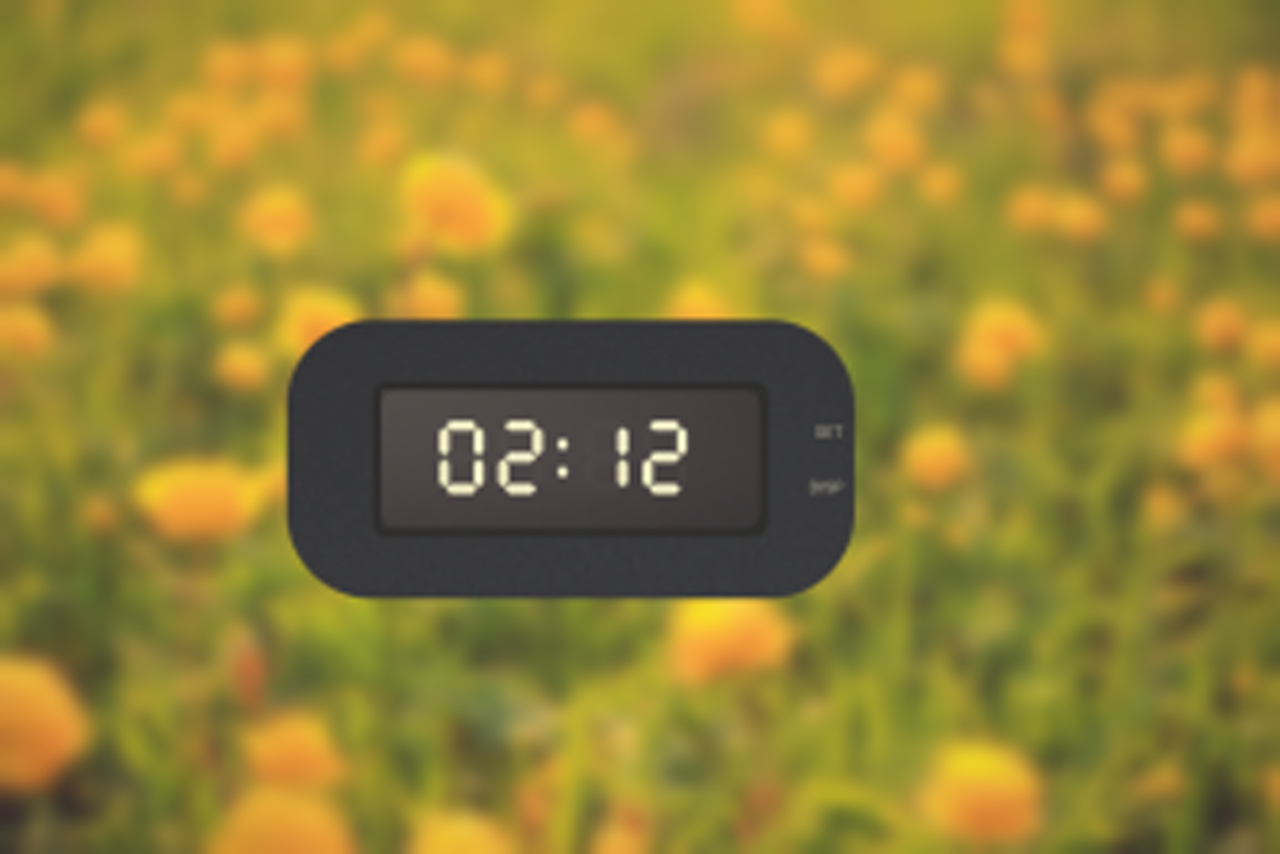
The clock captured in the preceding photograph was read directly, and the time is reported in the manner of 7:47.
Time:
2:12
